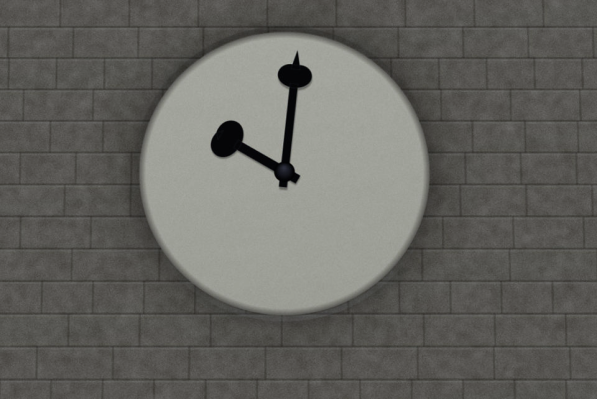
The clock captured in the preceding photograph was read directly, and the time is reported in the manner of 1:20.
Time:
10:01
